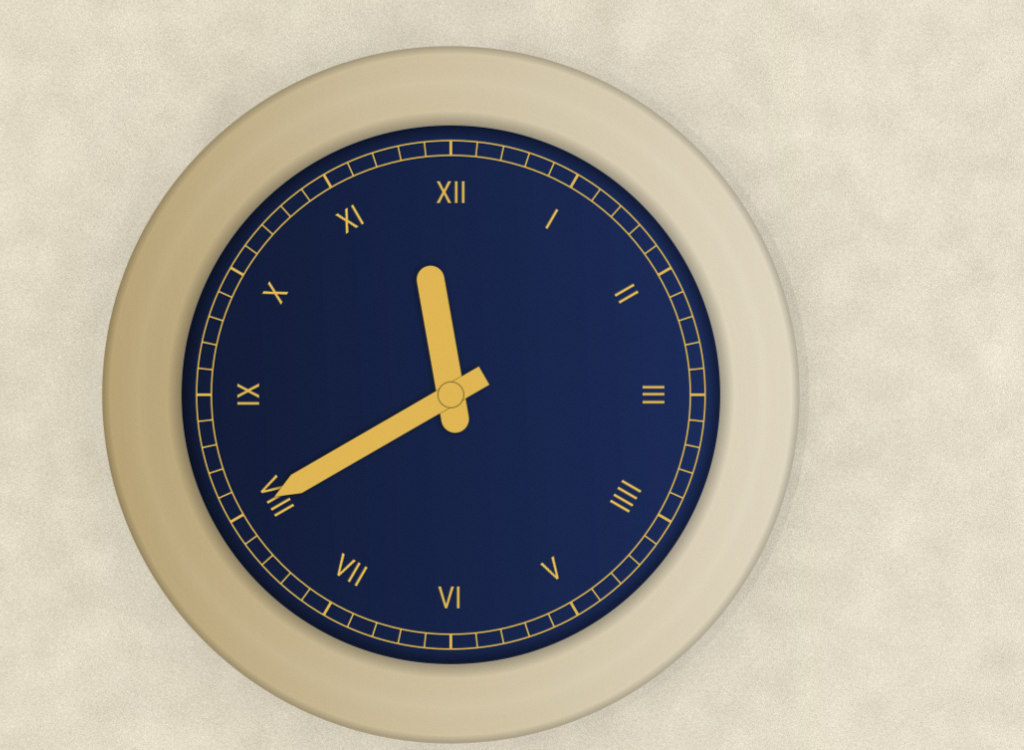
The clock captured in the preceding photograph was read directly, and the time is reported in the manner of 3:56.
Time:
11:40
